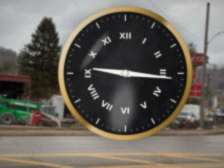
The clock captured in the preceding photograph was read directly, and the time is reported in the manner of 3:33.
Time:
9:16
